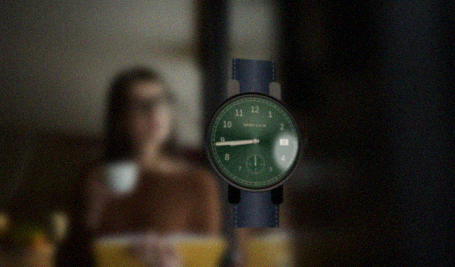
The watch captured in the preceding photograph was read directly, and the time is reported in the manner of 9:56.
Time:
8:44
